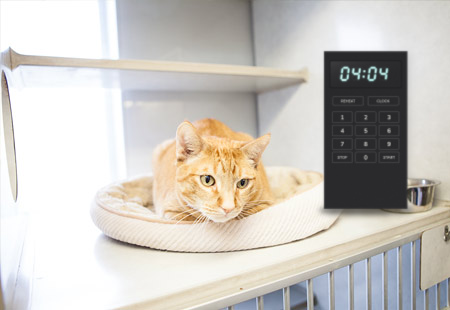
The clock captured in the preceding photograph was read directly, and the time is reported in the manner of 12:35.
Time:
4:04
